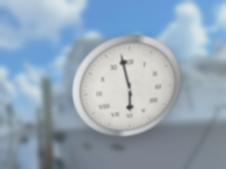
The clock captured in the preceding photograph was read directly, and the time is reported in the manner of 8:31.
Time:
5:58
